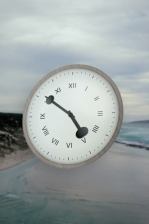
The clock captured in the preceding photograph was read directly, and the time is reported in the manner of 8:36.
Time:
4:51
